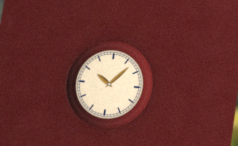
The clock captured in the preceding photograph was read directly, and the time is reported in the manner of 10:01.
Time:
10:07
